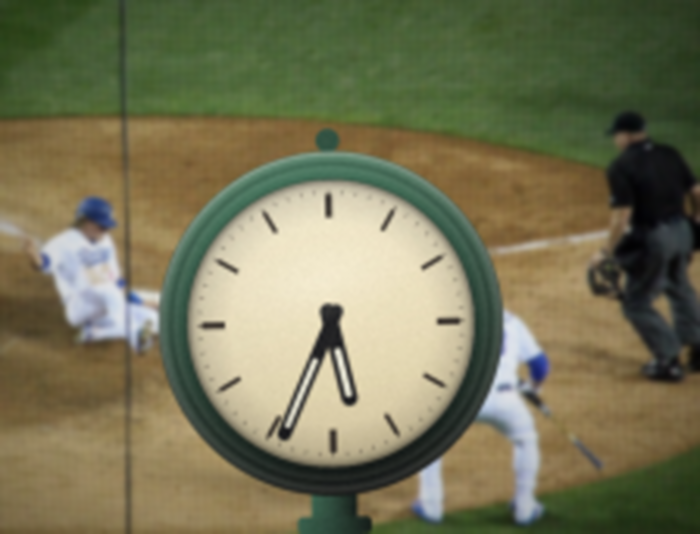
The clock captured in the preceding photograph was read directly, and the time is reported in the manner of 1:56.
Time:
5:34
